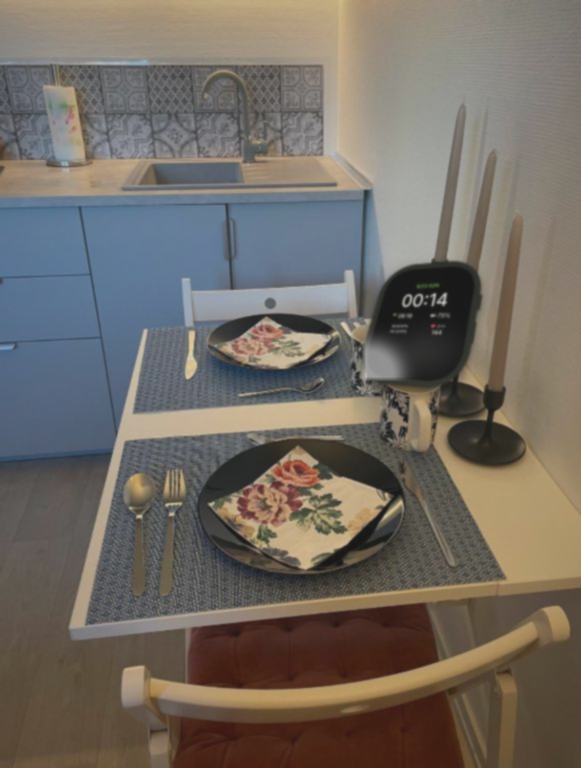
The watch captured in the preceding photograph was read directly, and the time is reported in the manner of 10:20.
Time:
0:14
